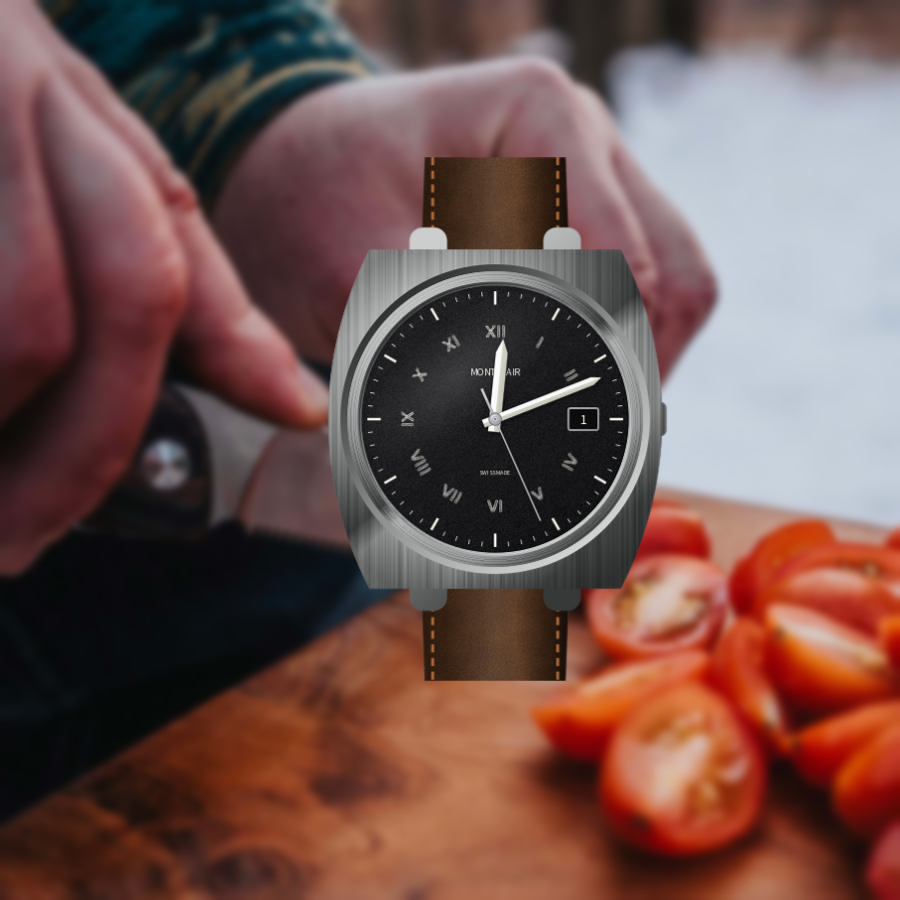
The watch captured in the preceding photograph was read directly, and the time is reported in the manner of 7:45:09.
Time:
12:11:26
